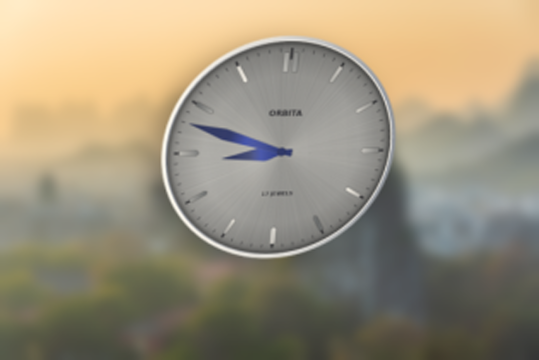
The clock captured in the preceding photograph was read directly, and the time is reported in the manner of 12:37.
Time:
8:48
